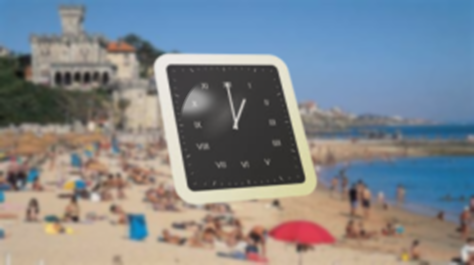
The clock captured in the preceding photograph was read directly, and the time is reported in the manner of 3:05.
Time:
1:00
